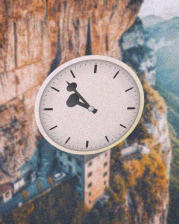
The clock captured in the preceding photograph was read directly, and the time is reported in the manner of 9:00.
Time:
9:53
